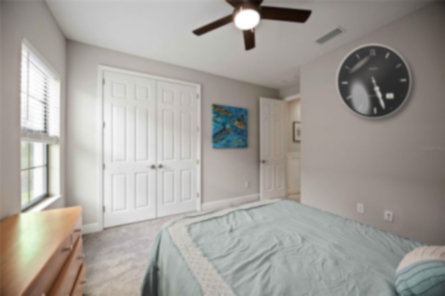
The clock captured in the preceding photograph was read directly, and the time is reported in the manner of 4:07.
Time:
5:27
